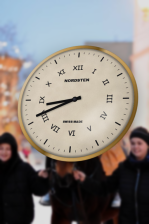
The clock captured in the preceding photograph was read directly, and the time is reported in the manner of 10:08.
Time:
8:41
